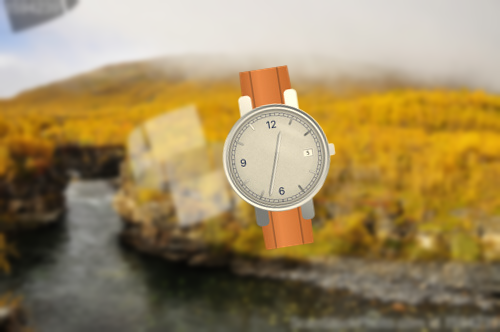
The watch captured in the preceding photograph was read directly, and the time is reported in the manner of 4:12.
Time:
12:33
